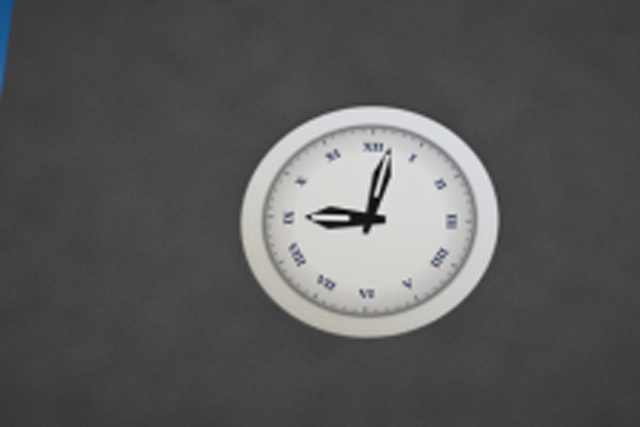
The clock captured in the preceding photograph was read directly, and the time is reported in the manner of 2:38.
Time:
9:02
